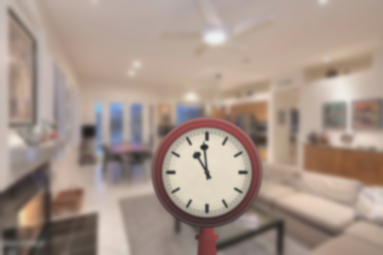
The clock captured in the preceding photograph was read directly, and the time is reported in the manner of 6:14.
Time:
10:59
